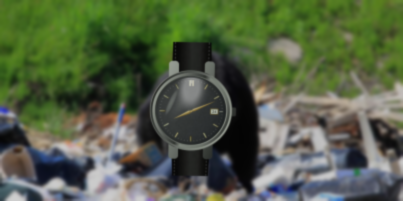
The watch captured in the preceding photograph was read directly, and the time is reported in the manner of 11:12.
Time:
8:11
